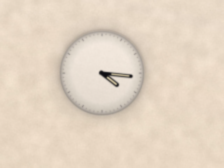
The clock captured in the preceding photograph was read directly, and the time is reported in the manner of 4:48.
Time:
4:16
